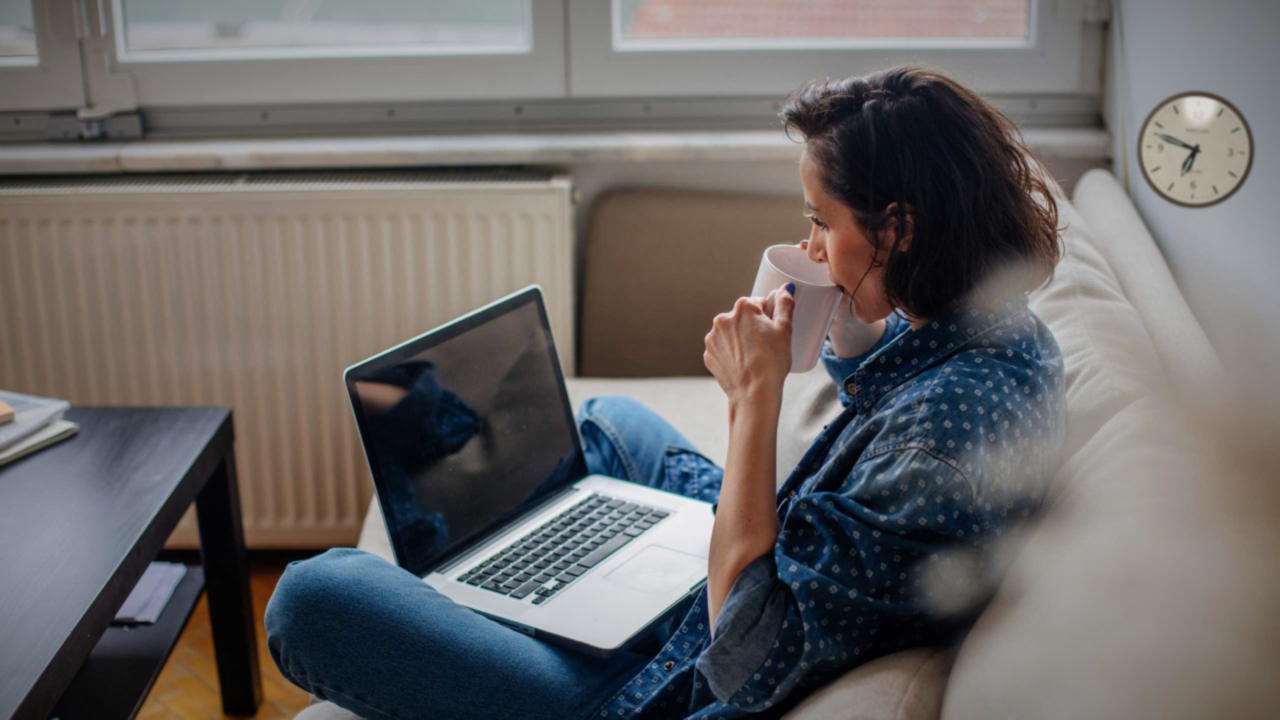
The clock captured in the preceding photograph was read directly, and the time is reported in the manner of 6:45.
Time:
6:48
